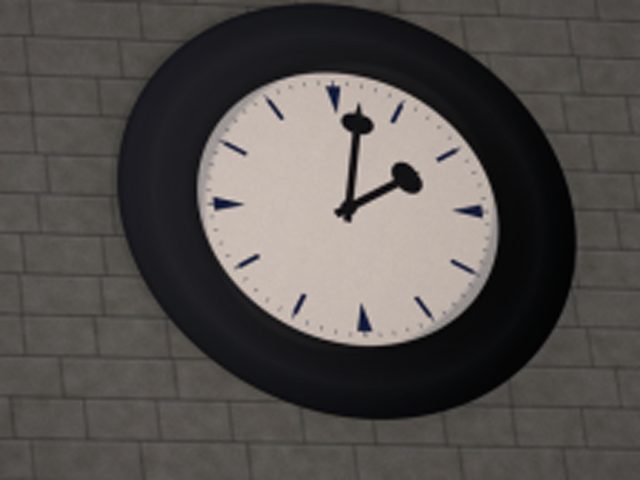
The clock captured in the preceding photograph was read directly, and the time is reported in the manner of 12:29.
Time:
2:02
